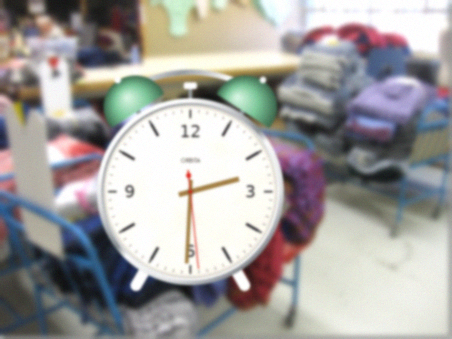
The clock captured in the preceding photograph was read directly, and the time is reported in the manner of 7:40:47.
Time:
2:30:29
